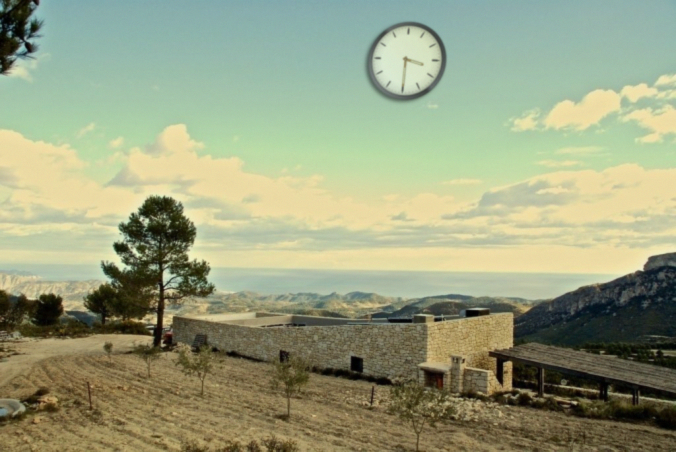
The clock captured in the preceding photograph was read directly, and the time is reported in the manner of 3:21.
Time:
3:30
